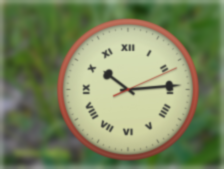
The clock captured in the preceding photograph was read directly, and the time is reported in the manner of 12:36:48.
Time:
10:14:11
